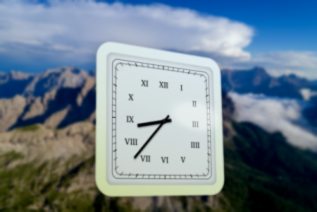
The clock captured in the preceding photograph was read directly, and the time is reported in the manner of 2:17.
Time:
8:37
